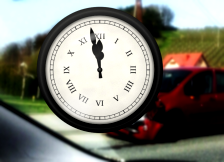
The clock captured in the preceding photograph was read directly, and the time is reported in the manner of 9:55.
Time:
11:58
